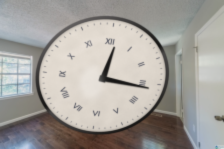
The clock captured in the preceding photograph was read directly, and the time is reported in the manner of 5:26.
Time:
12:16
